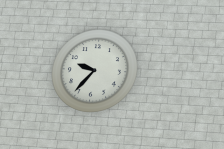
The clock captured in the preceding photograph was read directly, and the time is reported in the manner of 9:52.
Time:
9:36
